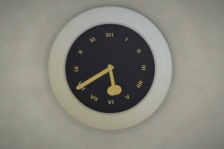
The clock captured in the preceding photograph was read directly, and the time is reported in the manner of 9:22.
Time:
5:40
